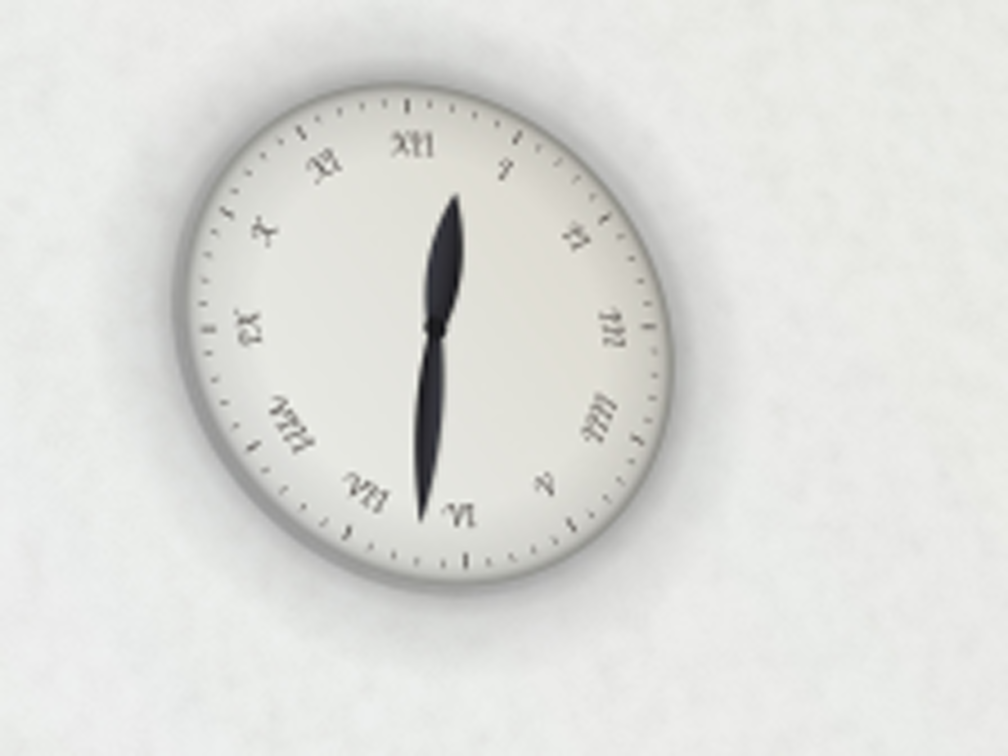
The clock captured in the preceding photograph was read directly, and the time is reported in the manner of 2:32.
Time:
12:32
